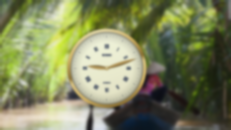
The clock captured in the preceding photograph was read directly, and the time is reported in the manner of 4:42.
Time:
9:12
